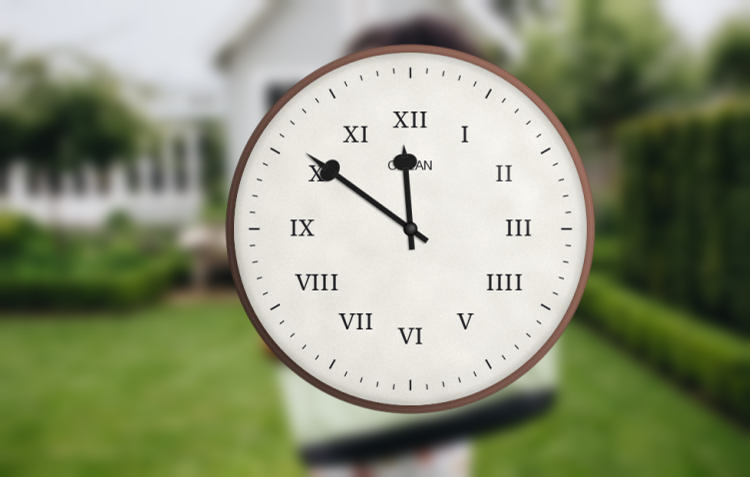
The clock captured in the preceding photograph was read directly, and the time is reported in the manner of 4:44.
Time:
11:51
